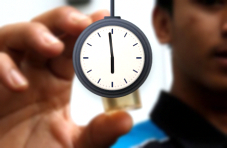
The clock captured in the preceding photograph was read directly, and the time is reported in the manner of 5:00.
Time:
5:59
